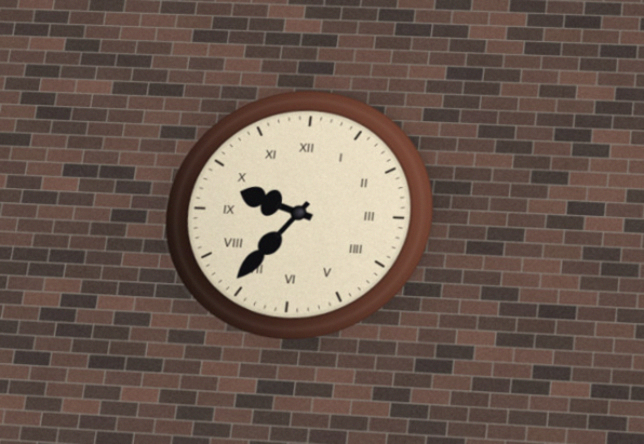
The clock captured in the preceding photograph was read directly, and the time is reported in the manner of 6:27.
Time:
9:36
